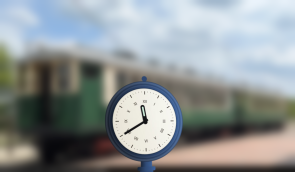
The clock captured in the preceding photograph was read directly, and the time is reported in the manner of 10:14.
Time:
11:40
